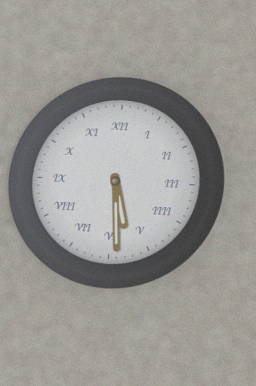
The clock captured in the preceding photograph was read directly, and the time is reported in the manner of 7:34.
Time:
5:29
